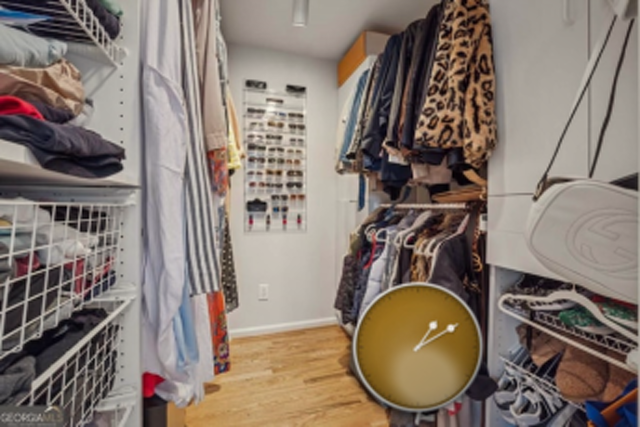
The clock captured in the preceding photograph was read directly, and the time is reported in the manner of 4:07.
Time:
1:10
